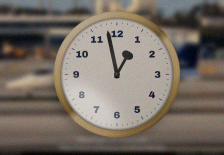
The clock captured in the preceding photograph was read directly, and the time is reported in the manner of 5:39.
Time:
12:58
